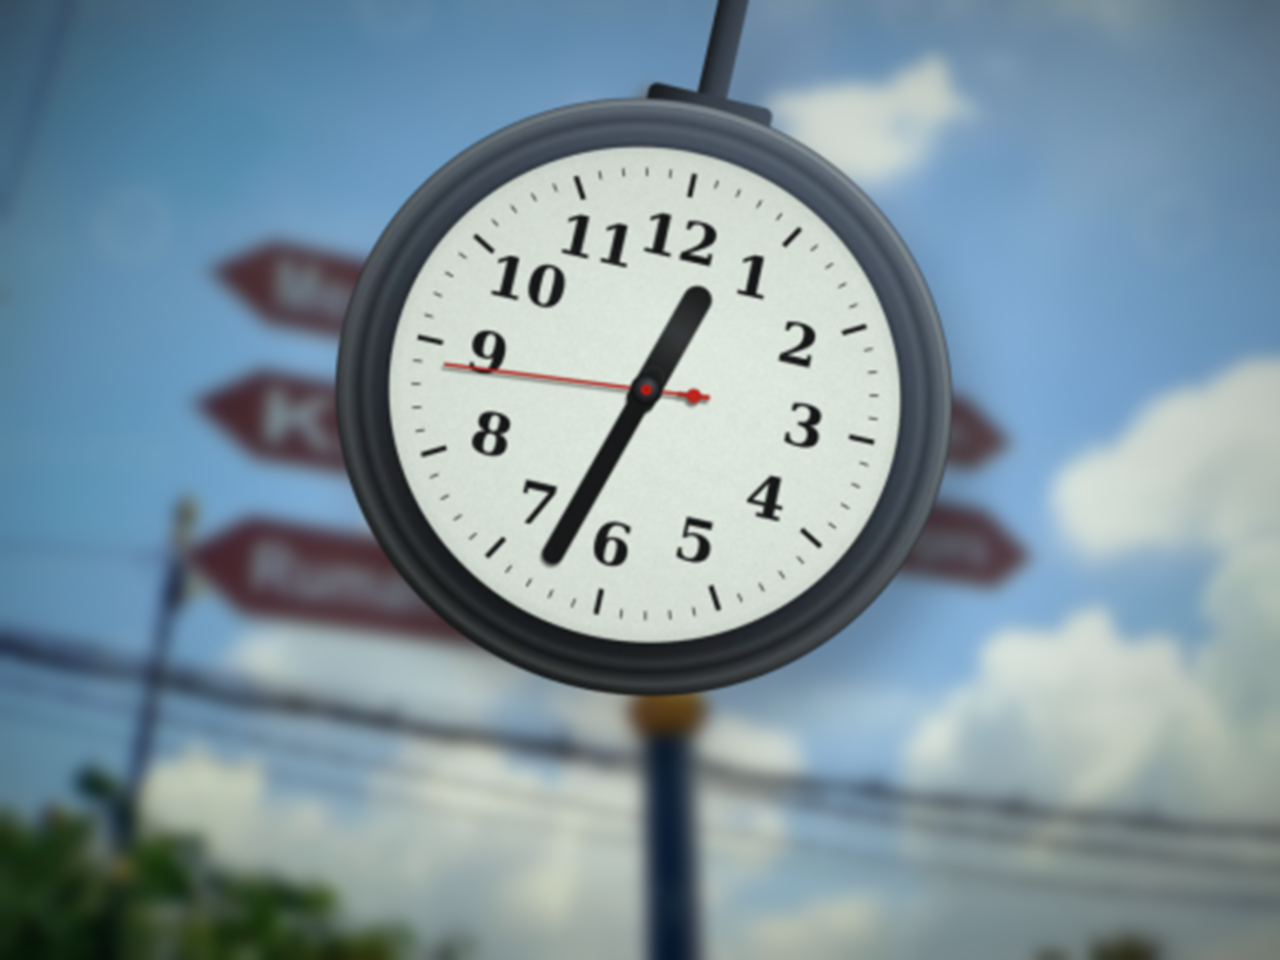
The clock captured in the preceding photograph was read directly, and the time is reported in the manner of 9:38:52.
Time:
12:32:44
